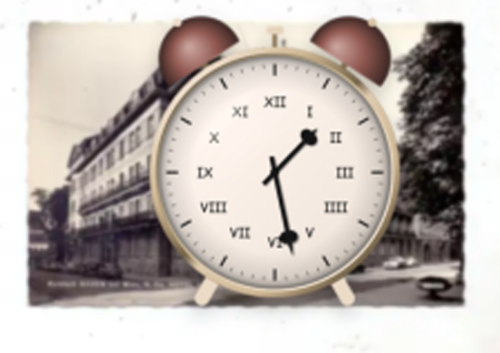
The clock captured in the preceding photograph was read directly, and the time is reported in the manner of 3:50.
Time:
1:28
